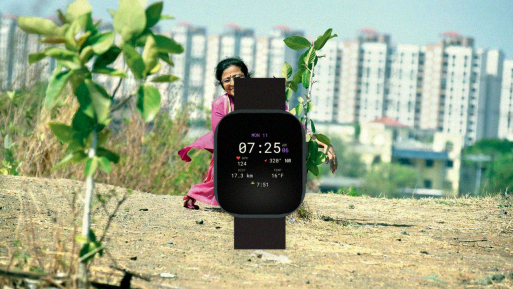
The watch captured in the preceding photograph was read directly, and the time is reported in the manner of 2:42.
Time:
7:25
